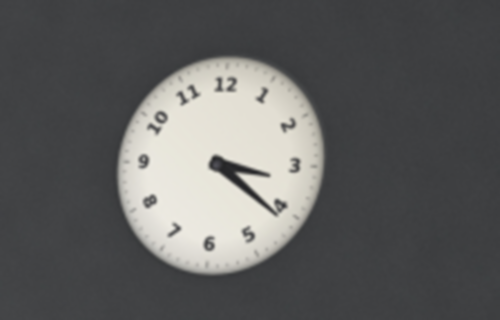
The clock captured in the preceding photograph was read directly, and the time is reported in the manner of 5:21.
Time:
3:21
